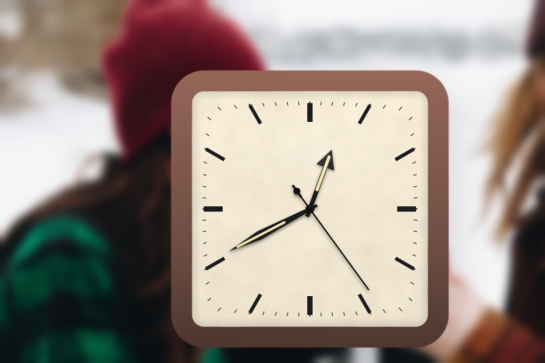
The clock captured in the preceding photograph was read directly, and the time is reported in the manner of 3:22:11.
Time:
12:40:24
